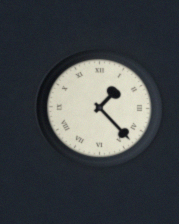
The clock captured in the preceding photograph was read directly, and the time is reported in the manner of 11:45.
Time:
1:23
